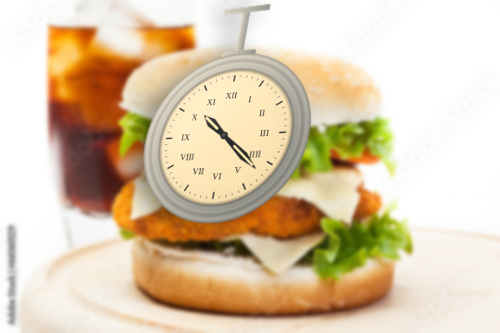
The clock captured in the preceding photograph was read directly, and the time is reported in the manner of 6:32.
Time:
10:22
